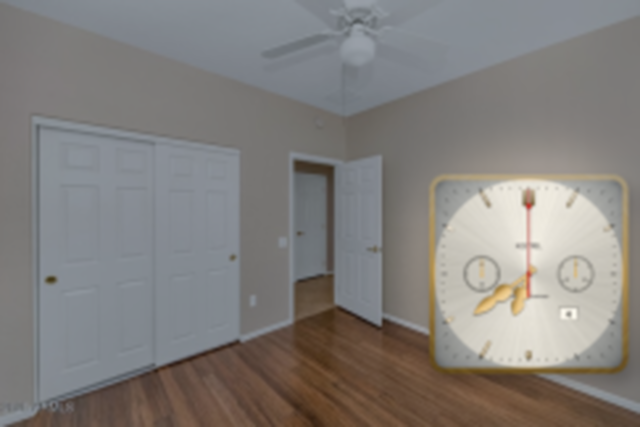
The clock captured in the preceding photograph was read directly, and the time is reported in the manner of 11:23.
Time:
6:39
